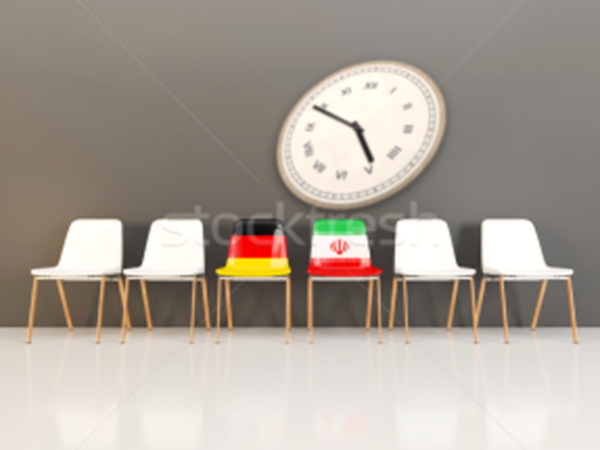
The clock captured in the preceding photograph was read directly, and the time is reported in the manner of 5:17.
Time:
4:49
